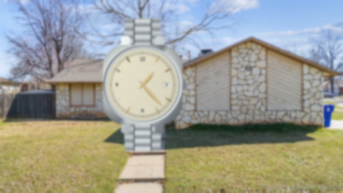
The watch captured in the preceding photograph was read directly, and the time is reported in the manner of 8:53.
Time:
1:23
